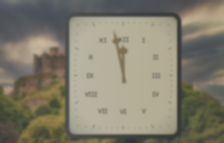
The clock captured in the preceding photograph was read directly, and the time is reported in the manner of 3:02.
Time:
11:58
